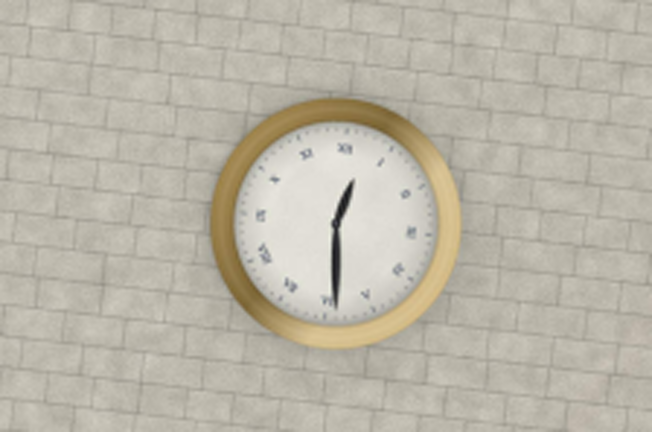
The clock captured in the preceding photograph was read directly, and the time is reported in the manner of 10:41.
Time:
12:29
